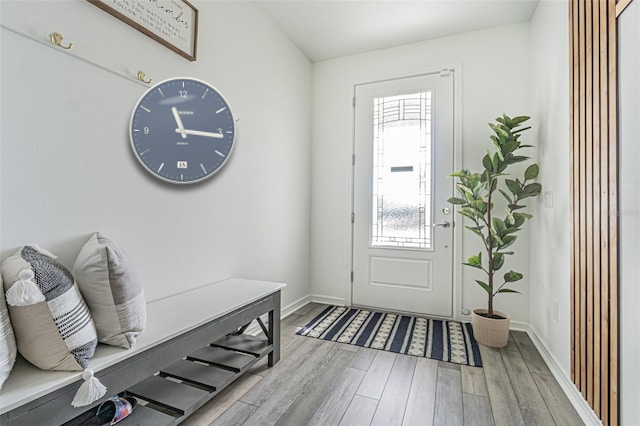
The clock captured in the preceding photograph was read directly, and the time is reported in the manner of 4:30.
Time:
11:16
